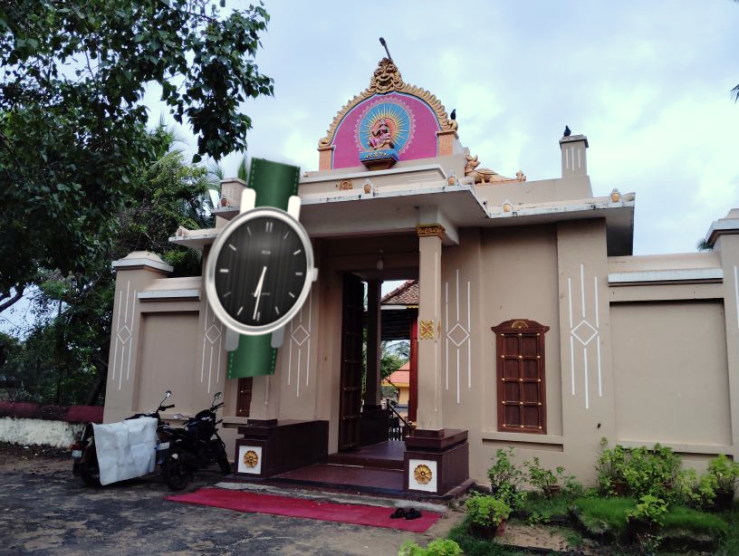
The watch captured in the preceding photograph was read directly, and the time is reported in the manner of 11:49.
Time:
6:31
